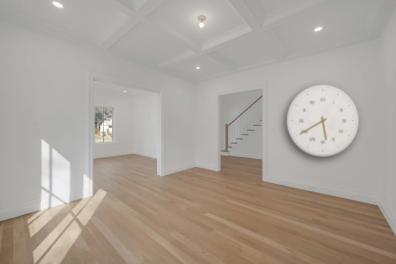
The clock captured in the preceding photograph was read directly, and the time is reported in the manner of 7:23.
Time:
5:40
